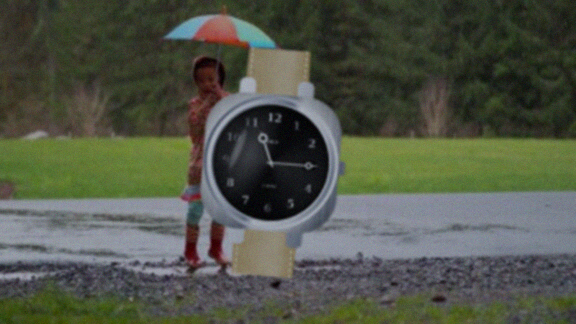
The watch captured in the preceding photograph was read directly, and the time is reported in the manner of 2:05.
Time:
11:15
